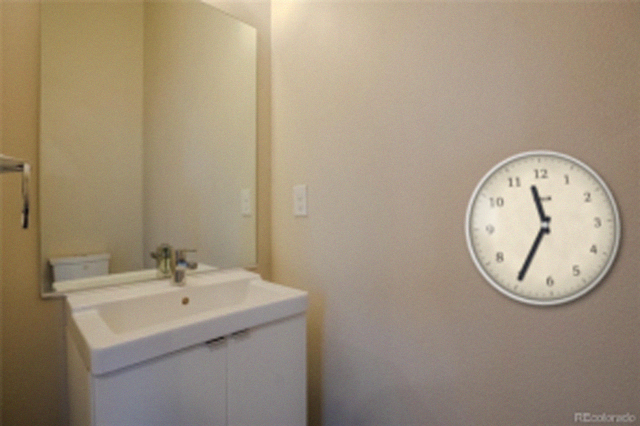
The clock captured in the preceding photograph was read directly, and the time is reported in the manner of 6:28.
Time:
11:35
